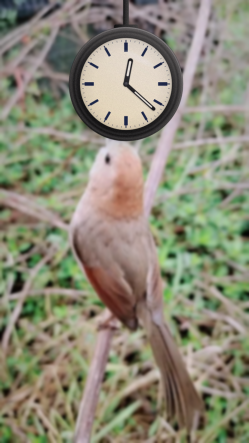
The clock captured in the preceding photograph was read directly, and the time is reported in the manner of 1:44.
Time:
12:22
